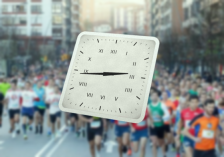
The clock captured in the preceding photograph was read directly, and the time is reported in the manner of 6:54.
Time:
2:44
